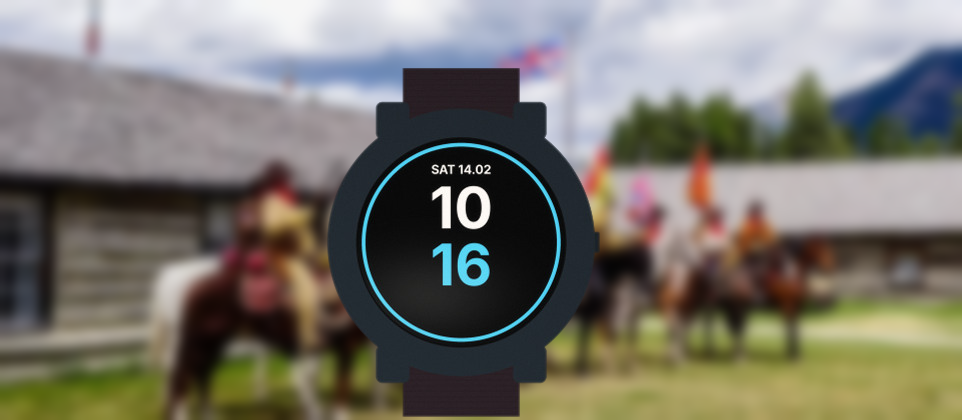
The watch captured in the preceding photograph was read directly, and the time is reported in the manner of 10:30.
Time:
10:16
